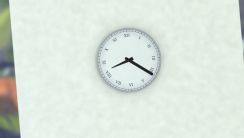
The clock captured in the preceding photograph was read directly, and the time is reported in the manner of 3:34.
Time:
8:21
